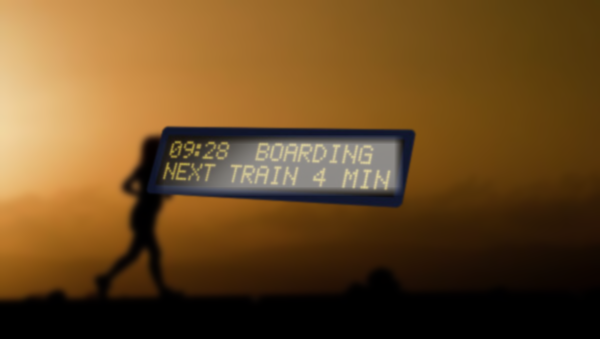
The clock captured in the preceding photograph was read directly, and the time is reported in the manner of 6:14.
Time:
9:28
